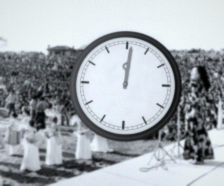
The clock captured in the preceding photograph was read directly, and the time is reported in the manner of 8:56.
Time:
12:01
